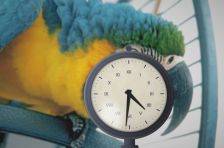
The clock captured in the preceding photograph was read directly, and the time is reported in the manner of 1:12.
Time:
4:31
